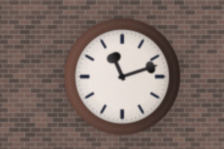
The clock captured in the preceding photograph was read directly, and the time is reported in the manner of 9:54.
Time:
11:12
